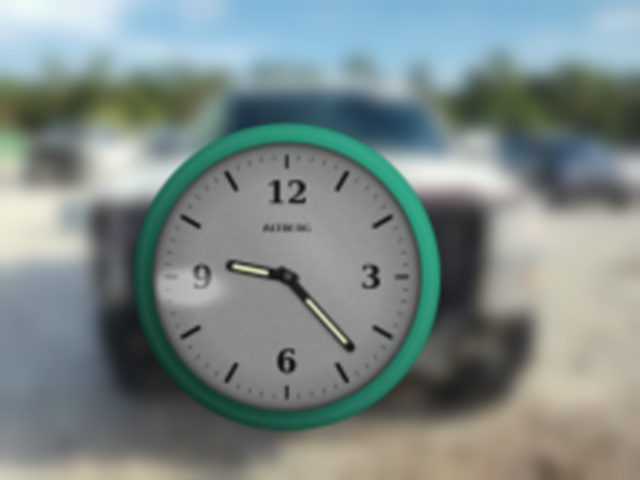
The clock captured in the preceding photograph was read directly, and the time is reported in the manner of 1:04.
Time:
9:23
